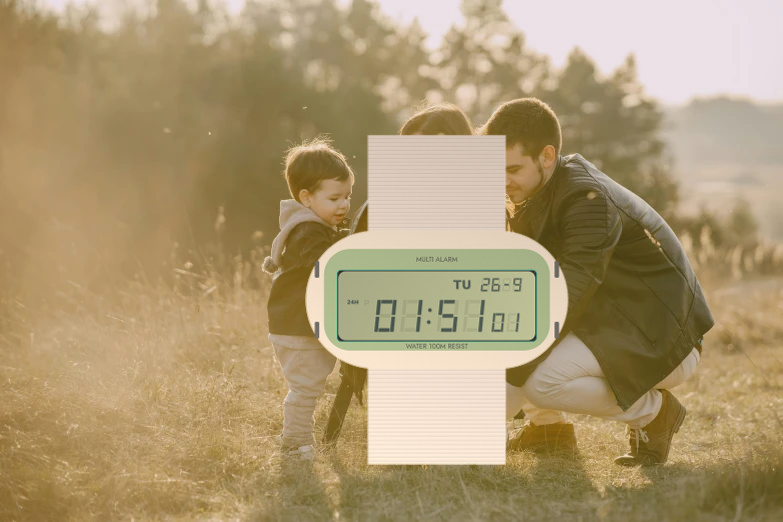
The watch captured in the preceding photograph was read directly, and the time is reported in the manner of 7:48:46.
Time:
1:51:01
